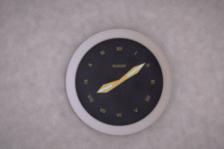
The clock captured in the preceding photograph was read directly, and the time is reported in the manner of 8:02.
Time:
8:09
